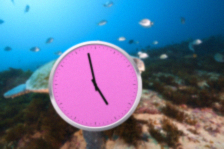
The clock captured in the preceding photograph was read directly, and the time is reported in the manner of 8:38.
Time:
4:58
